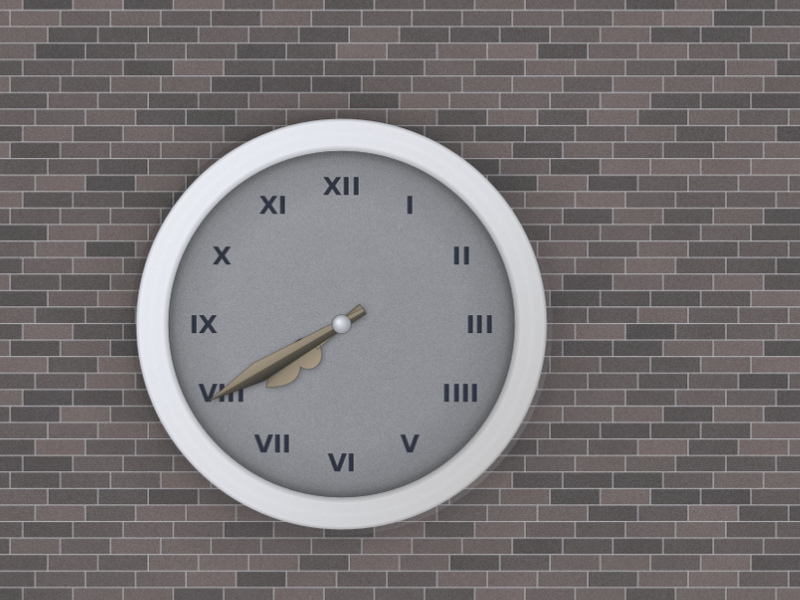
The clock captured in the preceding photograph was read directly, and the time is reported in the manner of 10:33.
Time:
7:40
